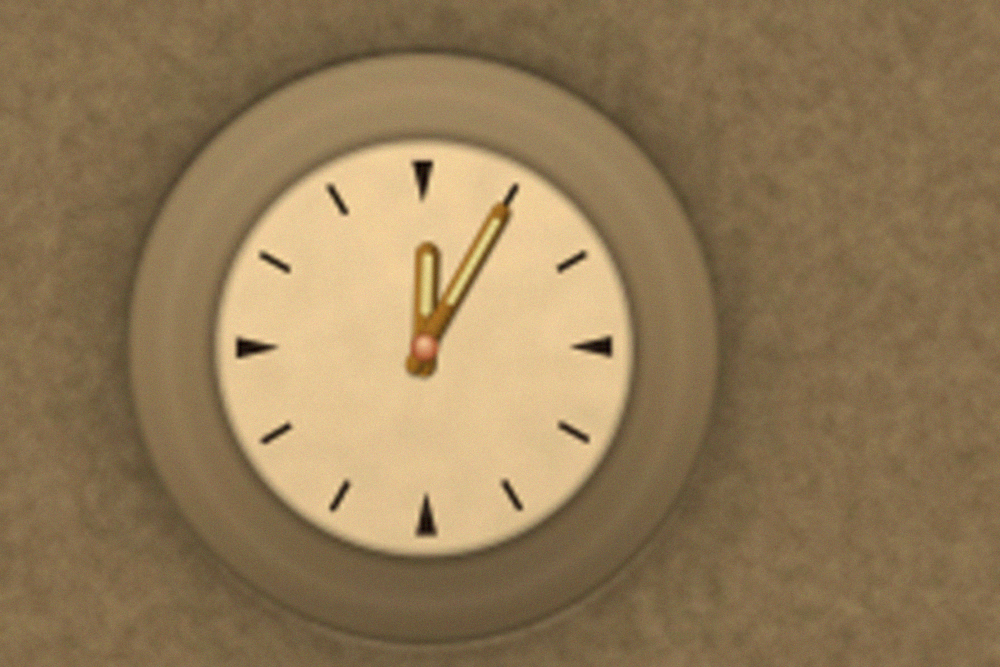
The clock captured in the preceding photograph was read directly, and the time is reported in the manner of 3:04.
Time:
12:05
